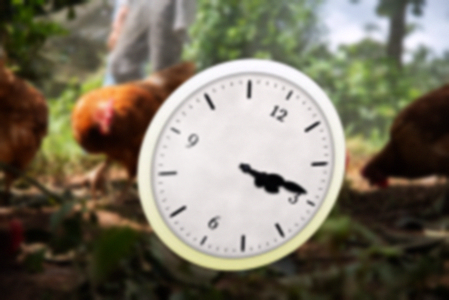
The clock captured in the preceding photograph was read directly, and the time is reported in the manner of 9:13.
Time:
3:14
